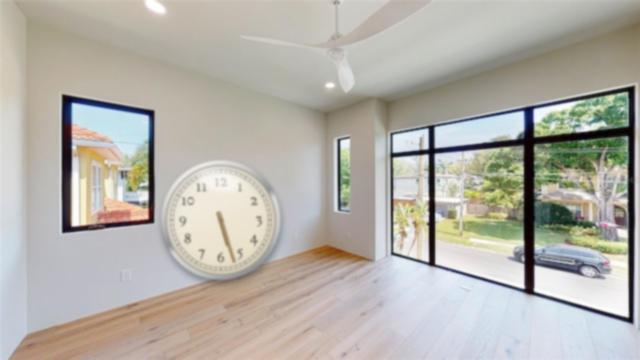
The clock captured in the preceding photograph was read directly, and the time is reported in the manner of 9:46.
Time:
5:27
